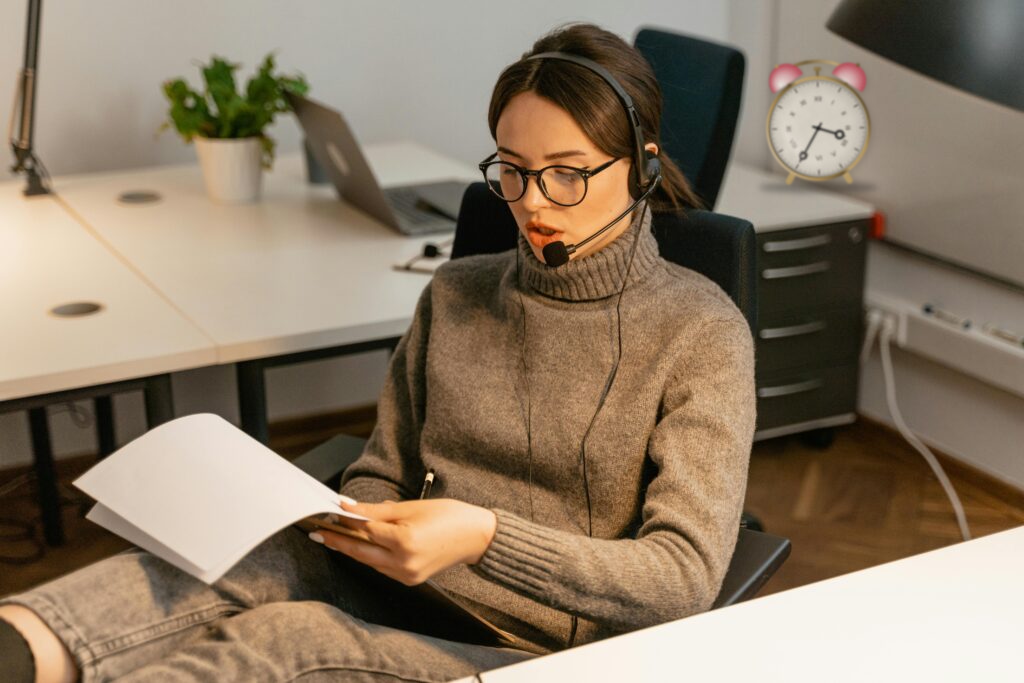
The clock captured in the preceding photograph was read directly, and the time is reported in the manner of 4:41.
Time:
3:35
